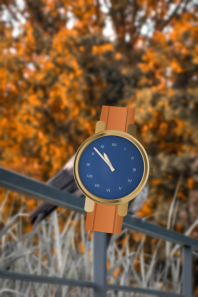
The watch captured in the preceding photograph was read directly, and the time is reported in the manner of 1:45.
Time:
10:52
